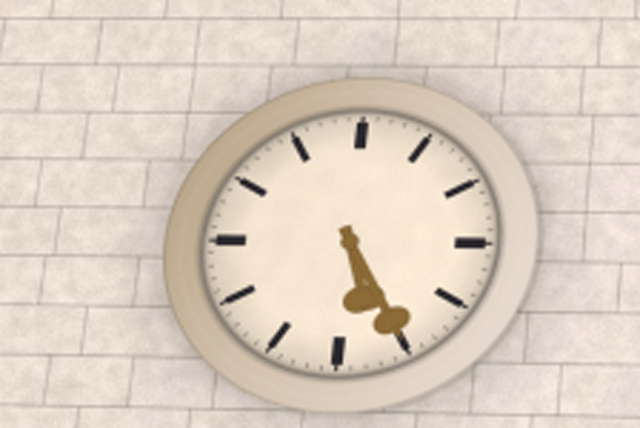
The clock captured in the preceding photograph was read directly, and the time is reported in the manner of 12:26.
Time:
5:25
